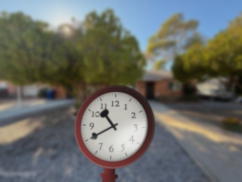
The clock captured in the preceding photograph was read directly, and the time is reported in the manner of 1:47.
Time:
10:40
